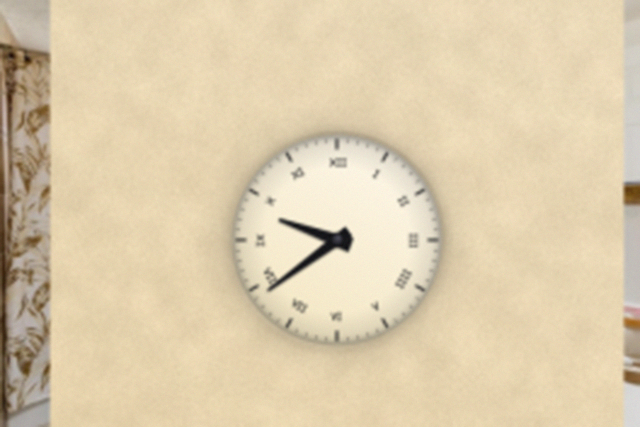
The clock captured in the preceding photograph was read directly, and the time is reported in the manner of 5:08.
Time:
9:39
